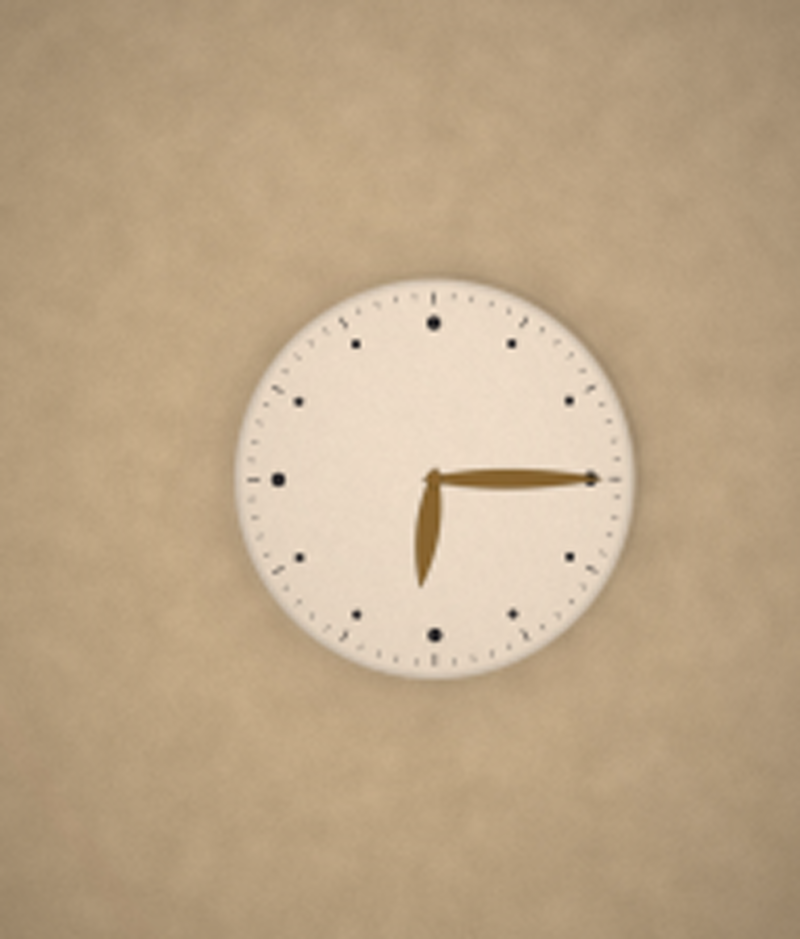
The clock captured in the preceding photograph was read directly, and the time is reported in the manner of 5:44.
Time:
6:15
